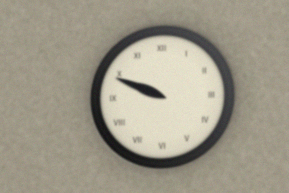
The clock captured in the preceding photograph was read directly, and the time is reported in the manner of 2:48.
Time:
9:49
